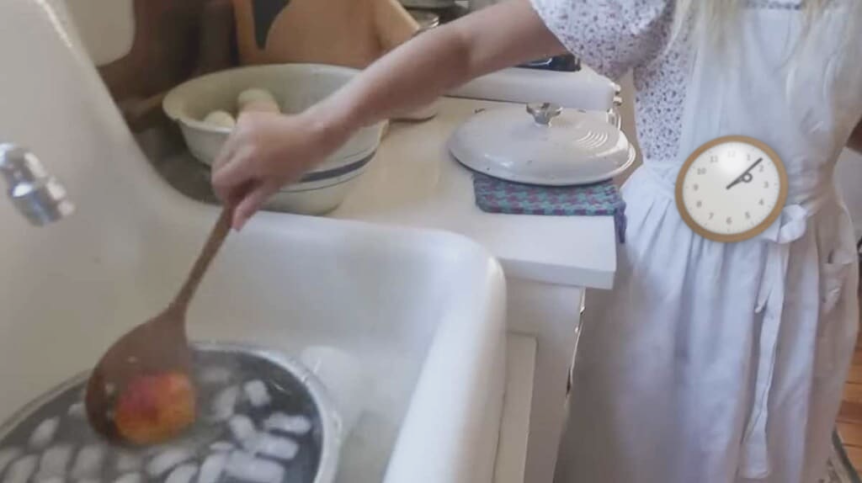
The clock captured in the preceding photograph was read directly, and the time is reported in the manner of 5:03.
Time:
2:08
